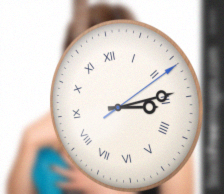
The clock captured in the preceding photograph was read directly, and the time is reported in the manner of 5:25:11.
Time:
3:14:11
